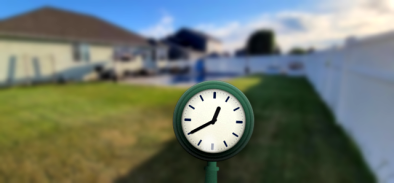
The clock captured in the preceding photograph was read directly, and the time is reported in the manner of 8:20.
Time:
12:40
